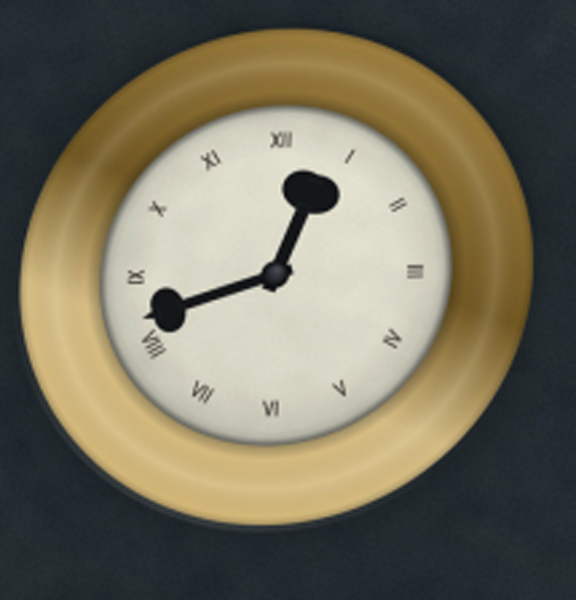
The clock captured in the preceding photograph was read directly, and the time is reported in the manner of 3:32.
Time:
12:42
